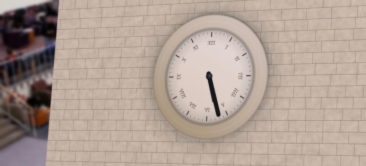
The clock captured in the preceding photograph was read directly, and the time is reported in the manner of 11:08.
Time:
5:27
